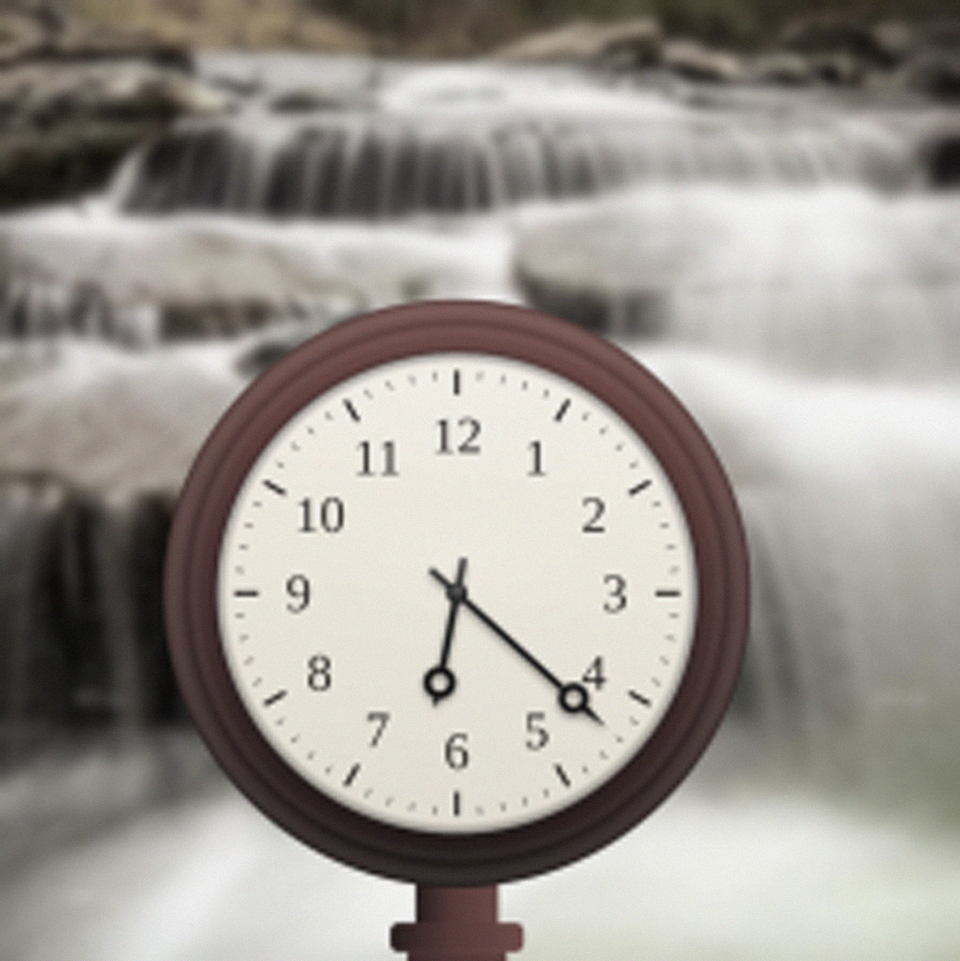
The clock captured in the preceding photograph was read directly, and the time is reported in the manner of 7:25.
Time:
6:22
